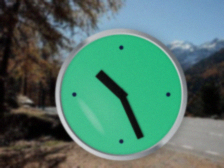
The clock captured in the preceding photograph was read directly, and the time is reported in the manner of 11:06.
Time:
10:26
